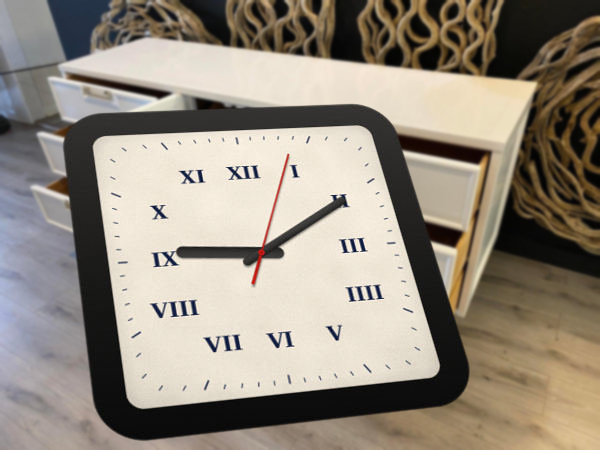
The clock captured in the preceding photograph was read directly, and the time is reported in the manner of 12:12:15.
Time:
9:10:04
